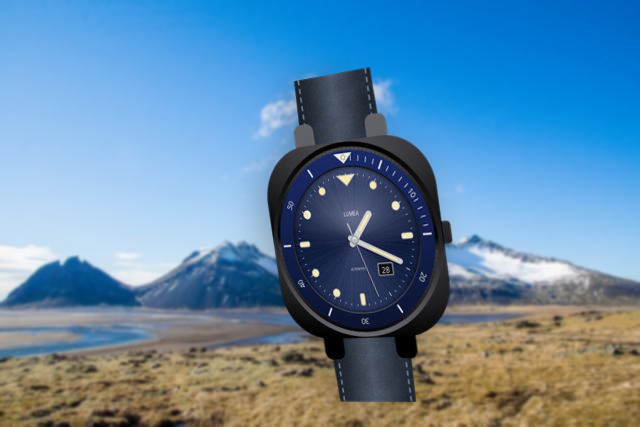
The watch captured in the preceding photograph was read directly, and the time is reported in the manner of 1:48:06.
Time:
1:19:27
